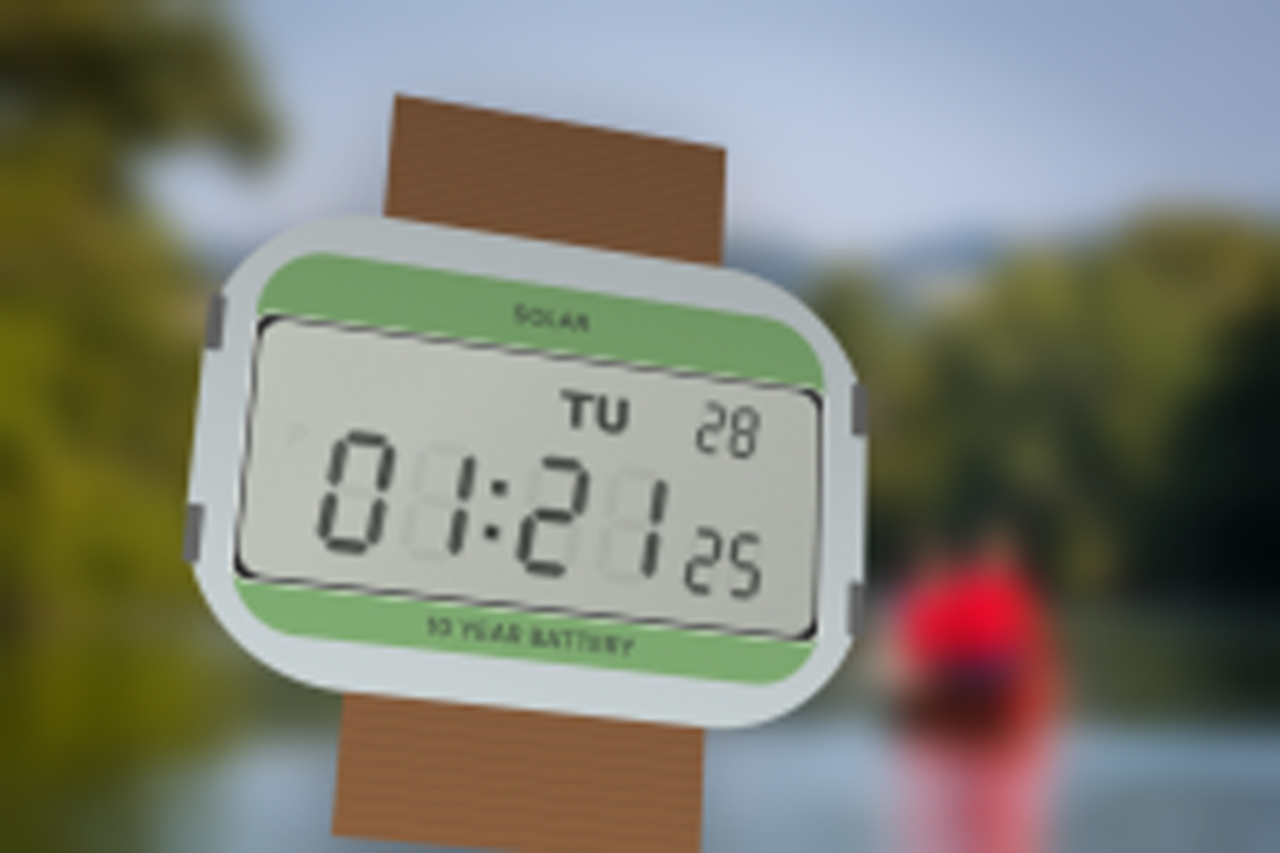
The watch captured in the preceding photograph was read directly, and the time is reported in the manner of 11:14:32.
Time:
1:21:25
